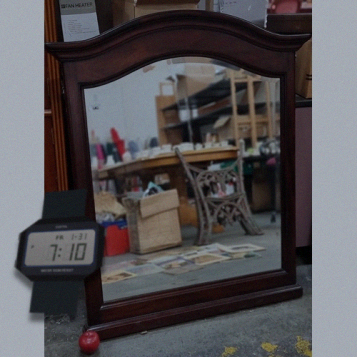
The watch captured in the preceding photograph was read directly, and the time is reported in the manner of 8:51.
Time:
7:10
